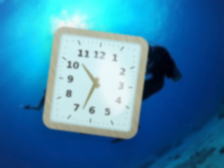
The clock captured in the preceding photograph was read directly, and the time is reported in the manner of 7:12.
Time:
10:33
